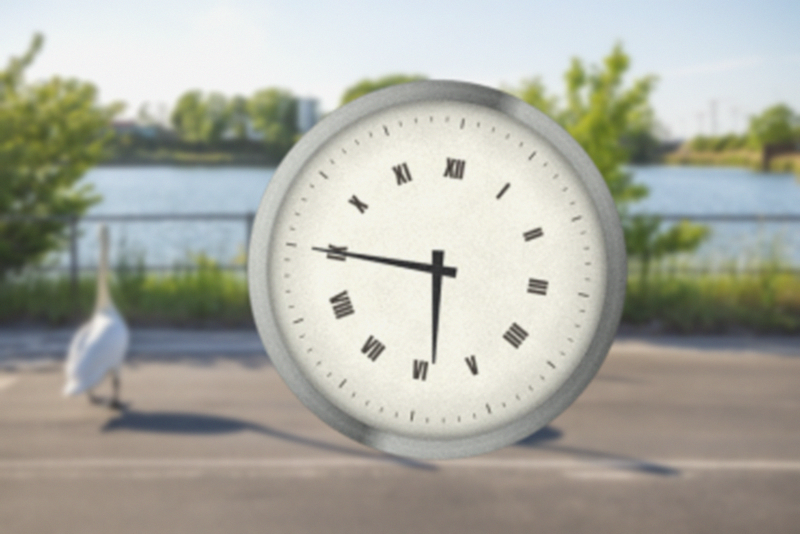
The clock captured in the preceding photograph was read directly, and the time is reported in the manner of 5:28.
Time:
5:45
